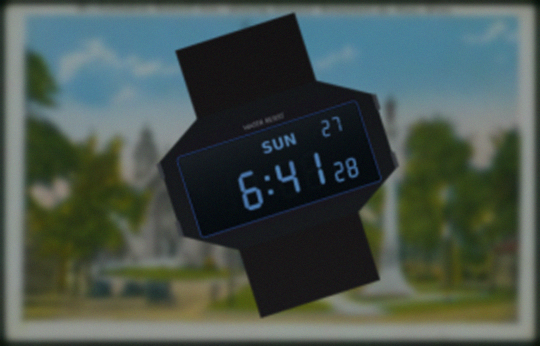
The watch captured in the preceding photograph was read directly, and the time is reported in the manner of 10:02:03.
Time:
6:41:28
